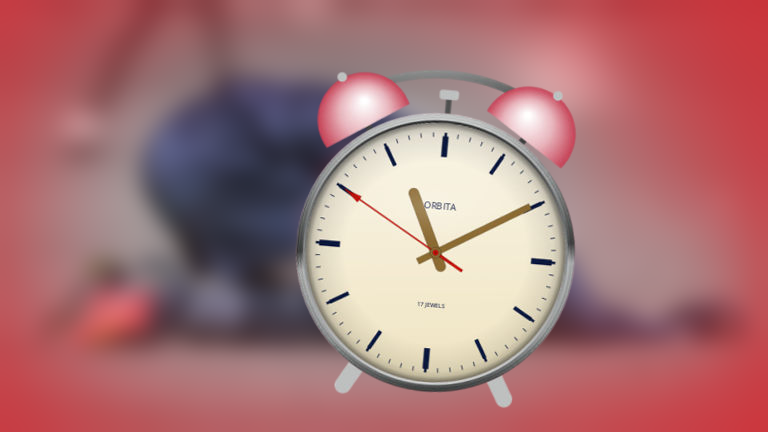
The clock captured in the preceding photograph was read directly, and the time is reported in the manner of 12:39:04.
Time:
11:09:50
